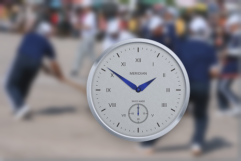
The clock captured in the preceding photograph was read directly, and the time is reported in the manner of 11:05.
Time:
1:51
